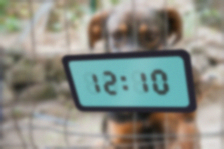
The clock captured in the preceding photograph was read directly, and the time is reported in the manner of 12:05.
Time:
12:10
